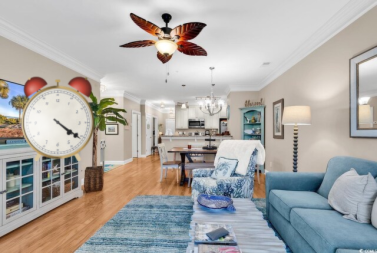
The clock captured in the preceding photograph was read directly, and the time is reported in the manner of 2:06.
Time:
4:21
